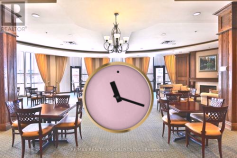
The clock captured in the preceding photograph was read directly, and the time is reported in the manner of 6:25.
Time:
11:18
